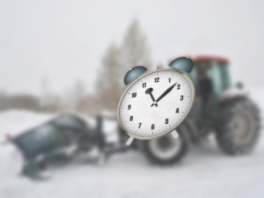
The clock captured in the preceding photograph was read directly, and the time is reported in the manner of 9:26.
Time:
11:08
